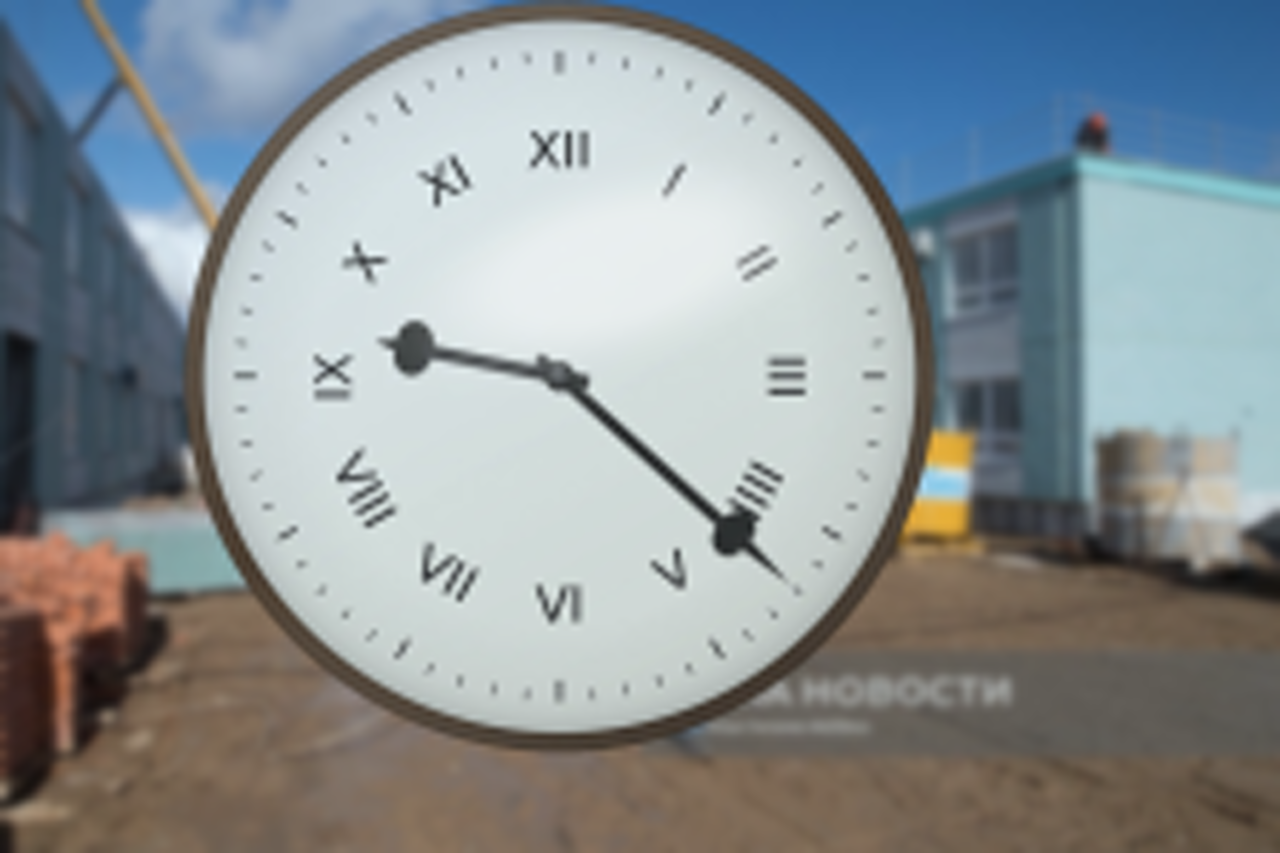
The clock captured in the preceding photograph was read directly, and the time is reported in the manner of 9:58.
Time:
9:22
